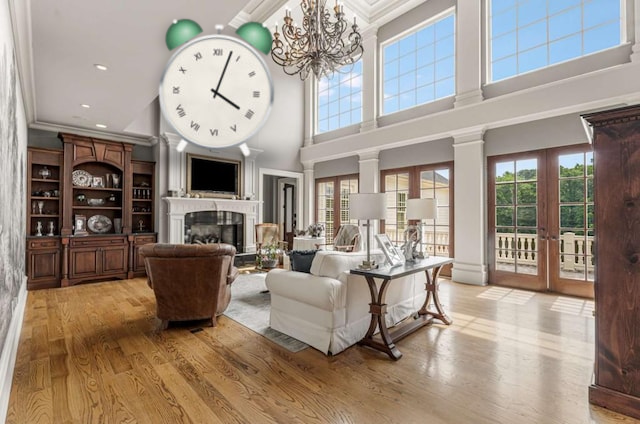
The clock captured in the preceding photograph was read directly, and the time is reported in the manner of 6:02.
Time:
4:03
